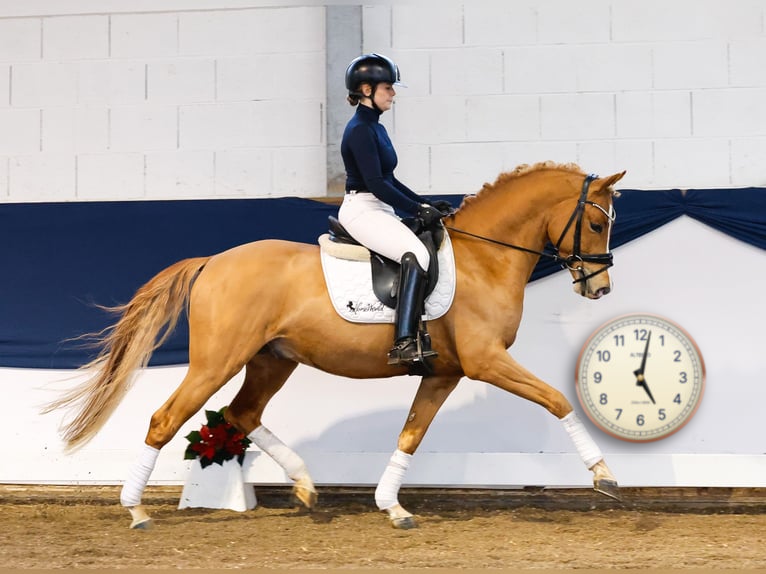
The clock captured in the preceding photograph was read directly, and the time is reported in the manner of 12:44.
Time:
5:02
